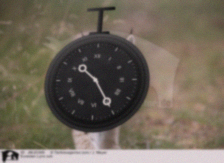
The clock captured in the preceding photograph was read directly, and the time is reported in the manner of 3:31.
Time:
10:25
